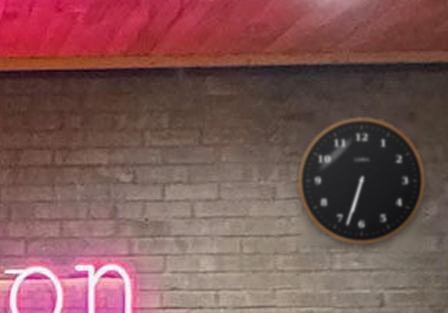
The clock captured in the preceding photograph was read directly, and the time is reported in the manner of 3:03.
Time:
6:33
